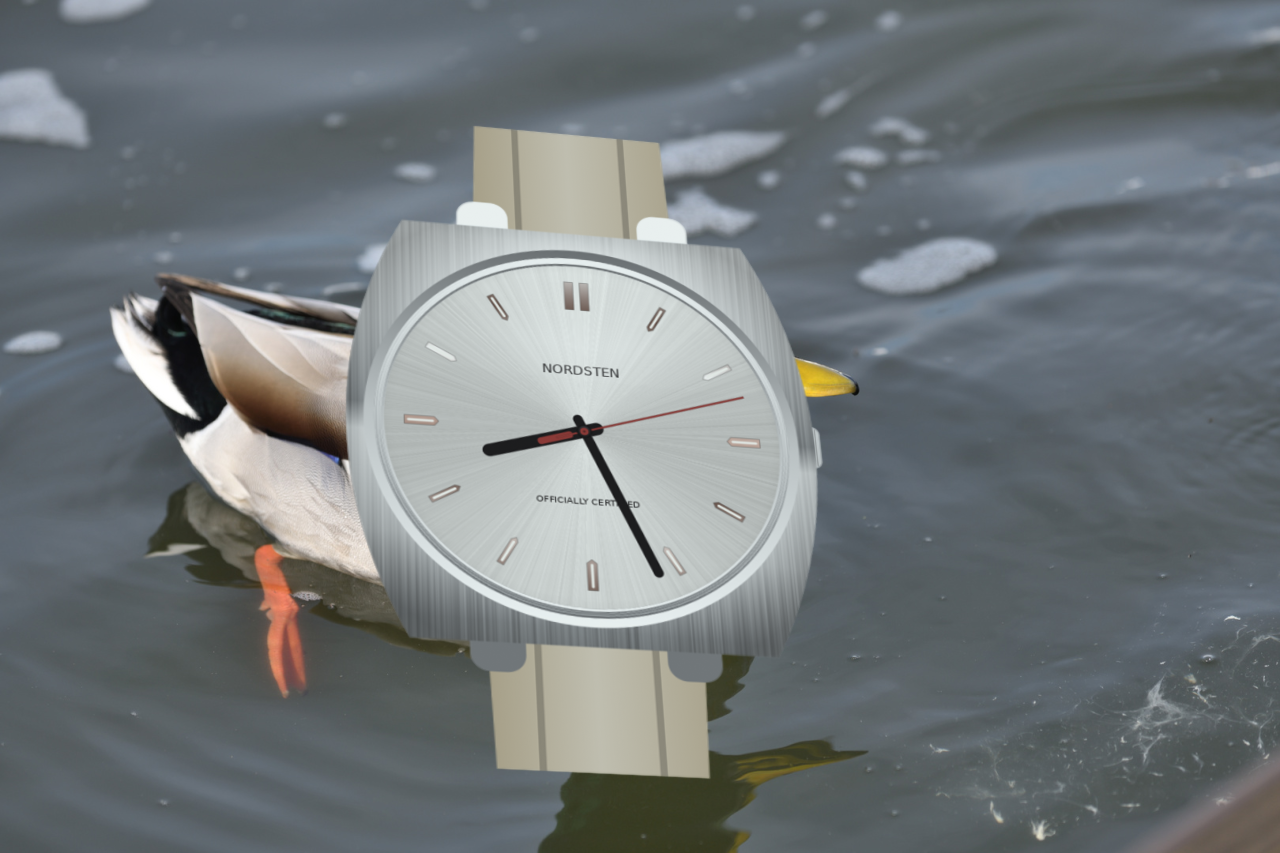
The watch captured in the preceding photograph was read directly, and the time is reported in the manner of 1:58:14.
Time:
8:26:12
